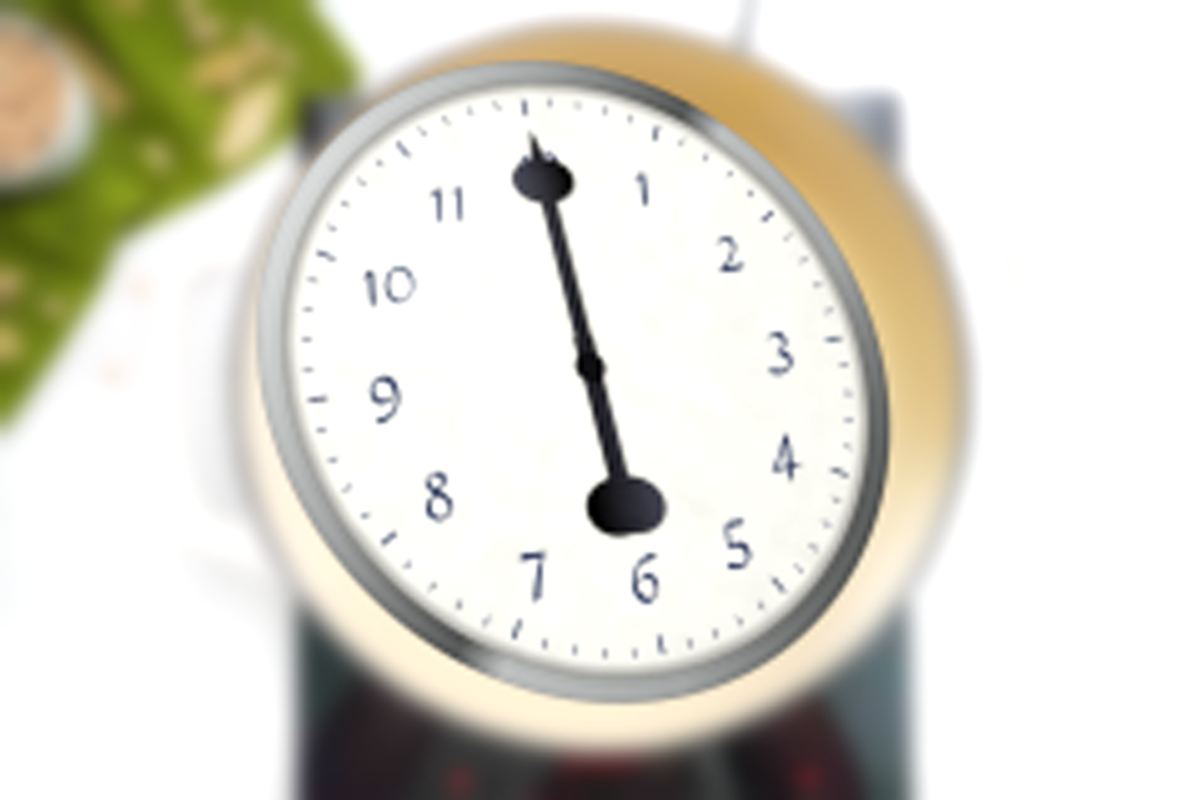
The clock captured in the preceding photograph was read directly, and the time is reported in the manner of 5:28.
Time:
6:00
